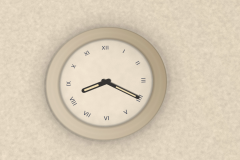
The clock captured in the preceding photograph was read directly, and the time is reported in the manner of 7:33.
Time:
8:20
